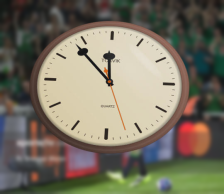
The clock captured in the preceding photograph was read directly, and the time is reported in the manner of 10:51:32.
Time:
11:53:27
